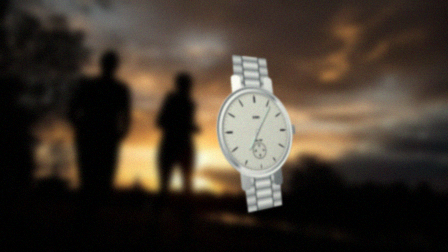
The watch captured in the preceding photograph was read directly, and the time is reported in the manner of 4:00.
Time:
7:06
